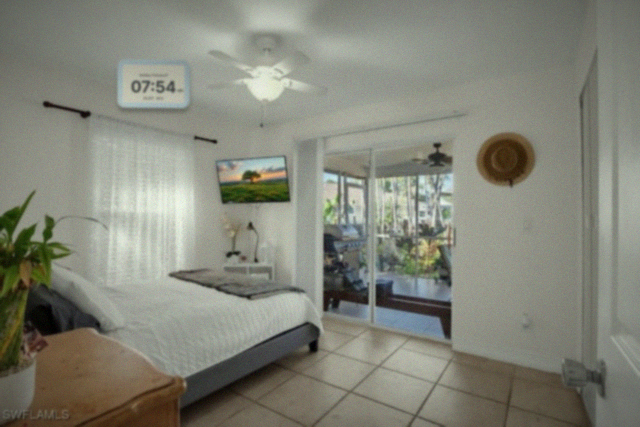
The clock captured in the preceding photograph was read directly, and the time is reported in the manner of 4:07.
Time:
7:54
